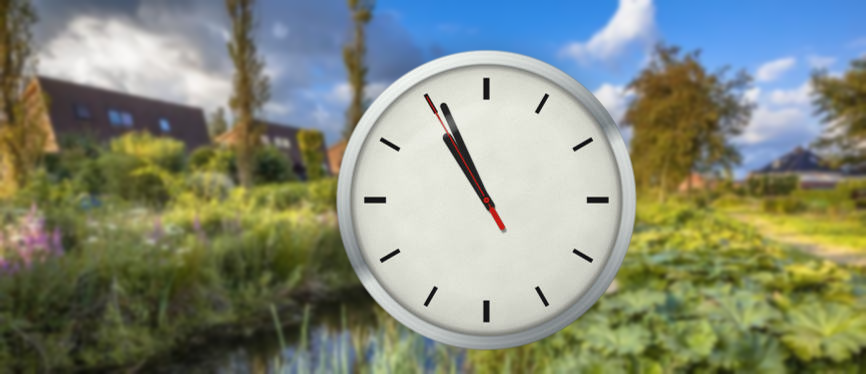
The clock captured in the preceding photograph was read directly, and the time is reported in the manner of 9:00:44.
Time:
10:55:55
